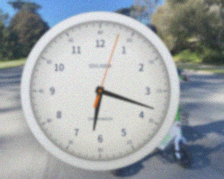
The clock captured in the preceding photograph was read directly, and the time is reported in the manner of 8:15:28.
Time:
6:18:03
